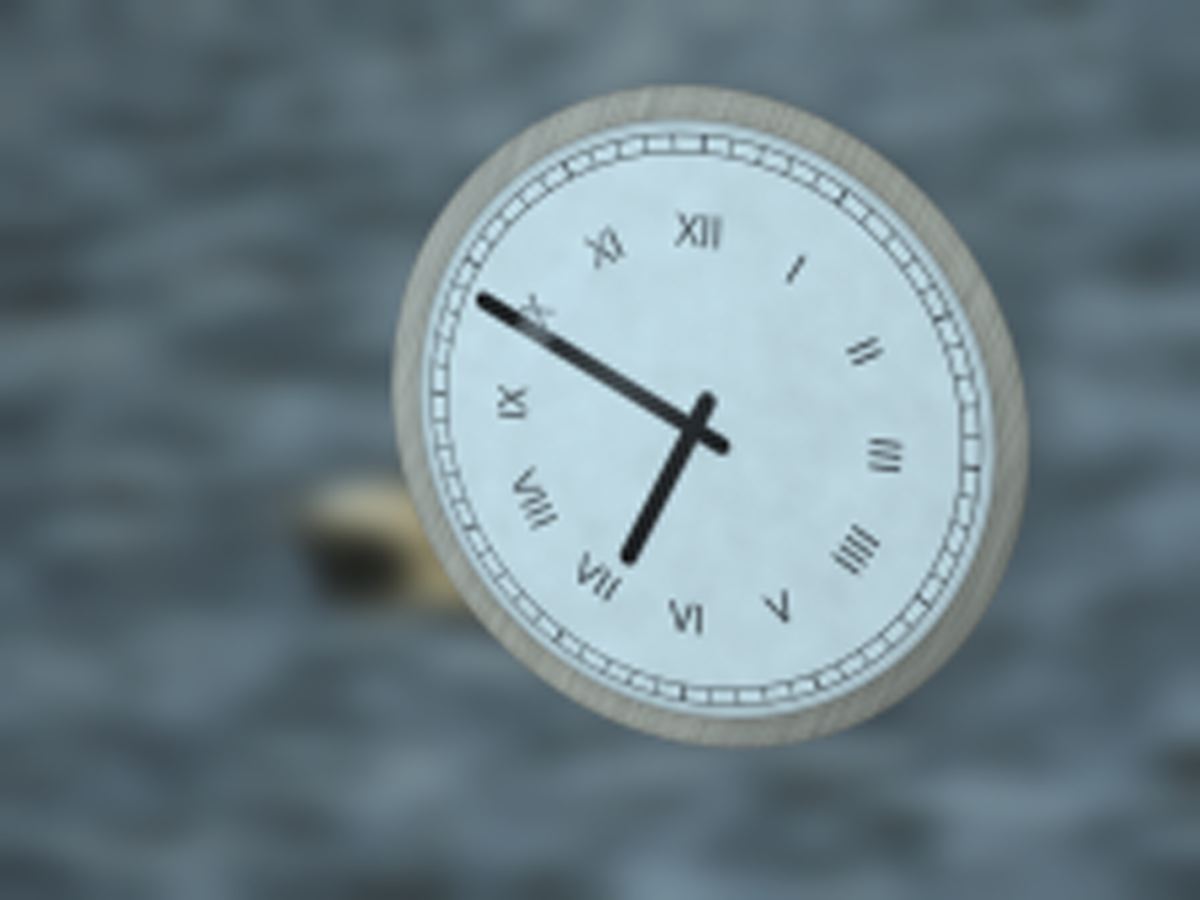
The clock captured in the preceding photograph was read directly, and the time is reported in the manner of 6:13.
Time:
6:49
